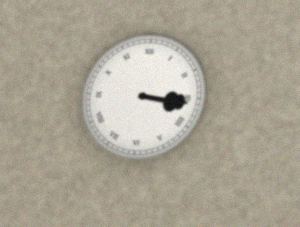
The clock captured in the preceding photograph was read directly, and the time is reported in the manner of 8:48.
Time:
3:16
